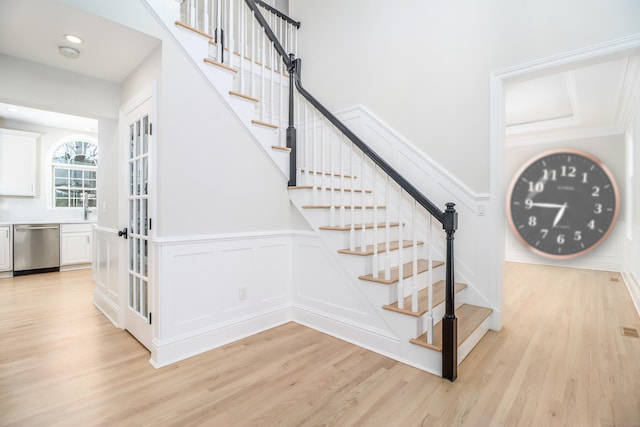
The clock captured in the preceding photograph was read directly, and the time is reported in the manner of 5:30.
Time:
6:45
